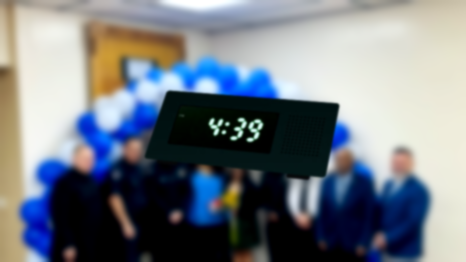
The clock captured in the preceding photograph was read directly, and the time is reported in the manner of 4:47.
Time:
4:39
